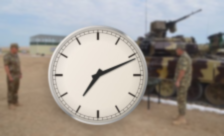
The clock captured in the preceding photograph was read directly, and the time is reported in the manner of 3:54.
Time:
7:11
